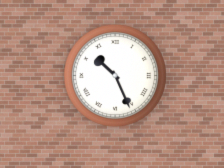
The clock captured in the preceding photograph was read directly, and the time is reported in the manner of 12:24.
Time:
10:26
